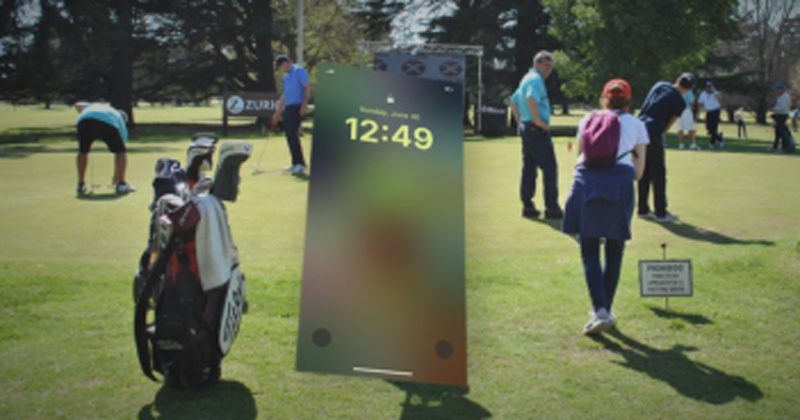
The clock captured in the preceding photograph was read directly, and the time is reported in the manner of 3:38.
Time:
12:49
